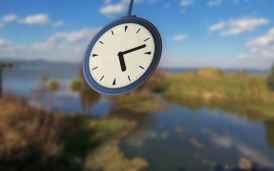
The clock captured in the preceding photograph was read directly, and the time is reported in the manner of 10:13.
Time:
5:12
